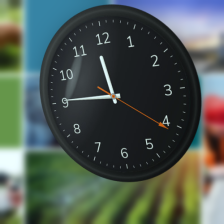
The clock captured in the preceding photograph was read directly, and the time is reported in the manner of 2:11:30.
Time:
11:45:21
